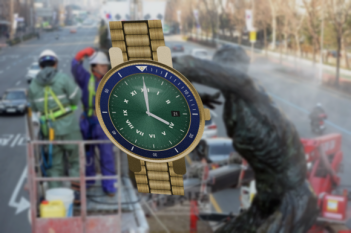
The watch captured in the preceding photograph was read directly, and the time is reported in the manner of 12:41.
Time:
4:00
